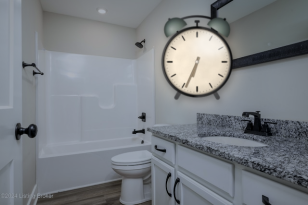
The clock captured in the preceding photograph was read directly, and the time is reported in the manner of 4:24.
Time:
6:34
